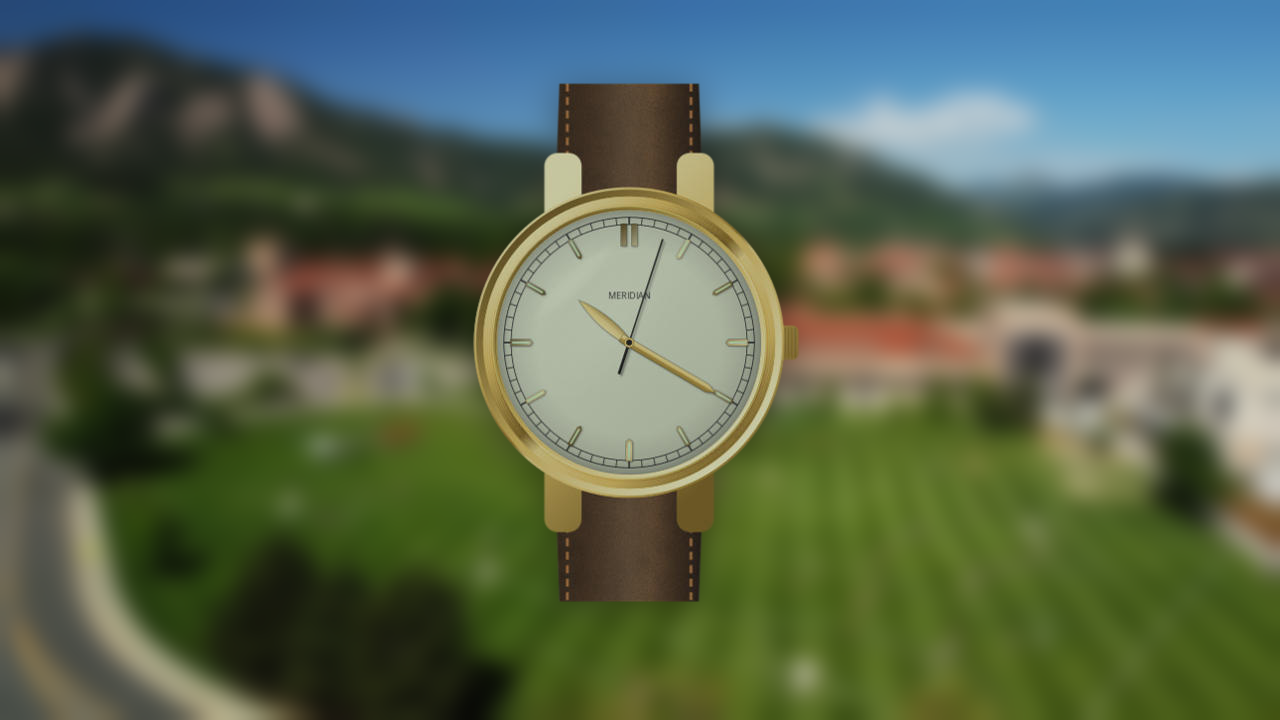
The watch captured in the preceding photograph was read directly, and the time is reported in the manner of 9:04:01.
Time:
10:20:03
